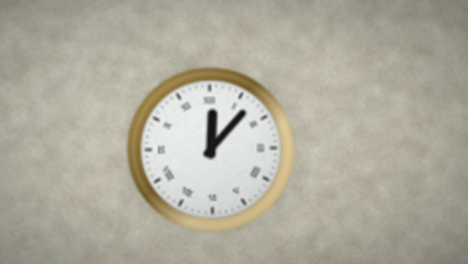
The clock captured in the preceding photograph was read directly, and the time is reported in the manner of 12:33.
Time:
12:07
